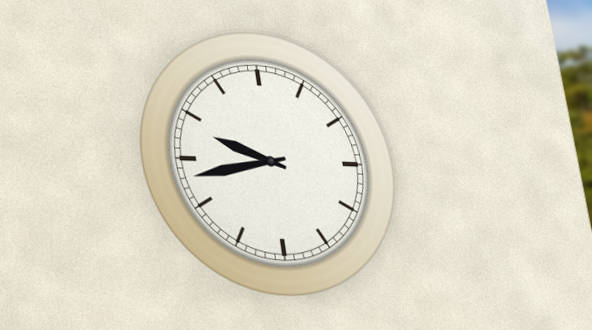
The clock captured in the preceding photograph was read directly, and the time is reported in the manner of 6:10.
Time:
9:43
